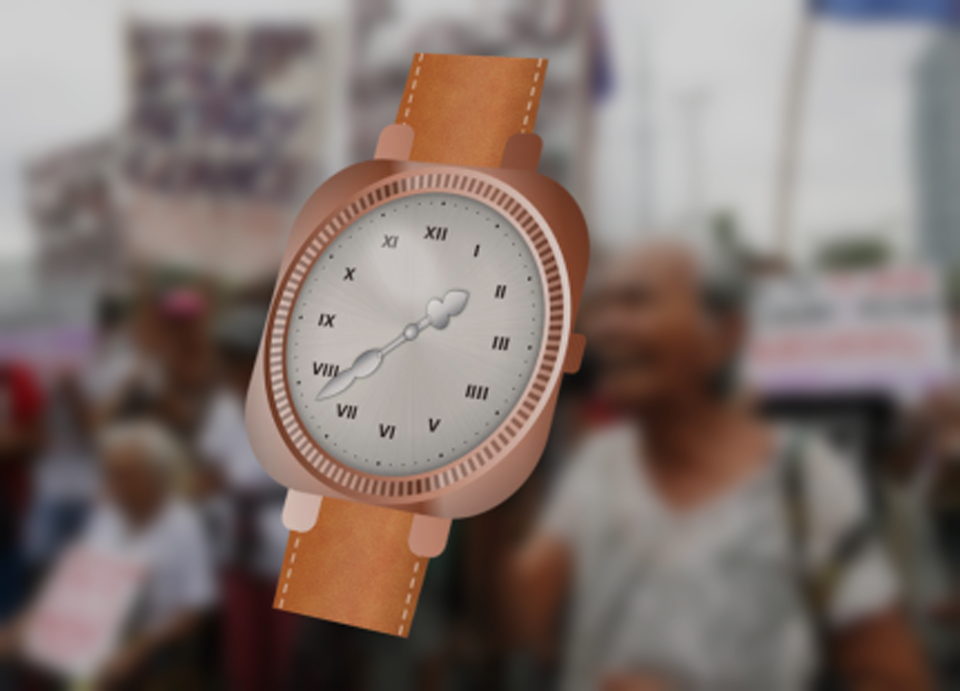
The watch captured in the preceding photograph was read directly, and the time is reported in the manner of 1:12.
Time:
1:38
